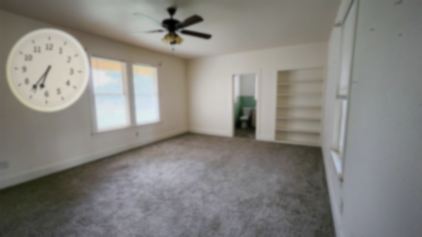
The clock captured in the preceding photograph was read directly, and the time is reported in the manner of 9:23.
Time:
6:36
